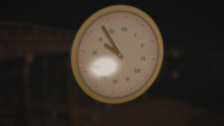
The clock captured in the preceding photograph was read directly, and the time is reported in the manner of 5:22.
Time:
9:53
